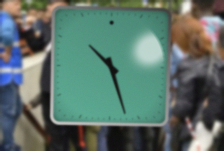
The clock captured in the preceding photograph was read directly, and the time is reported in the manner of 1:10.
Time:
10:27
